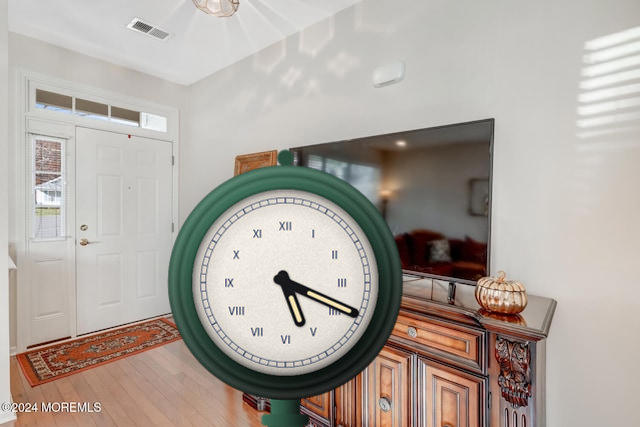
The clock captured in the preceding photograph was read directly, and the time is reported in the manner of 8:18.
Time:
5:19
